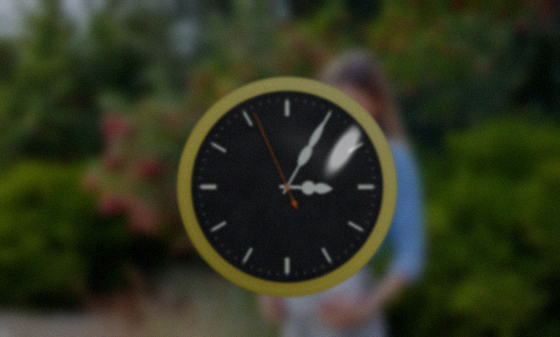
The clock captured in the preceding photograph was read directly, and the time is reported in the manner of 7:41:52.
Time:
3:04:56
